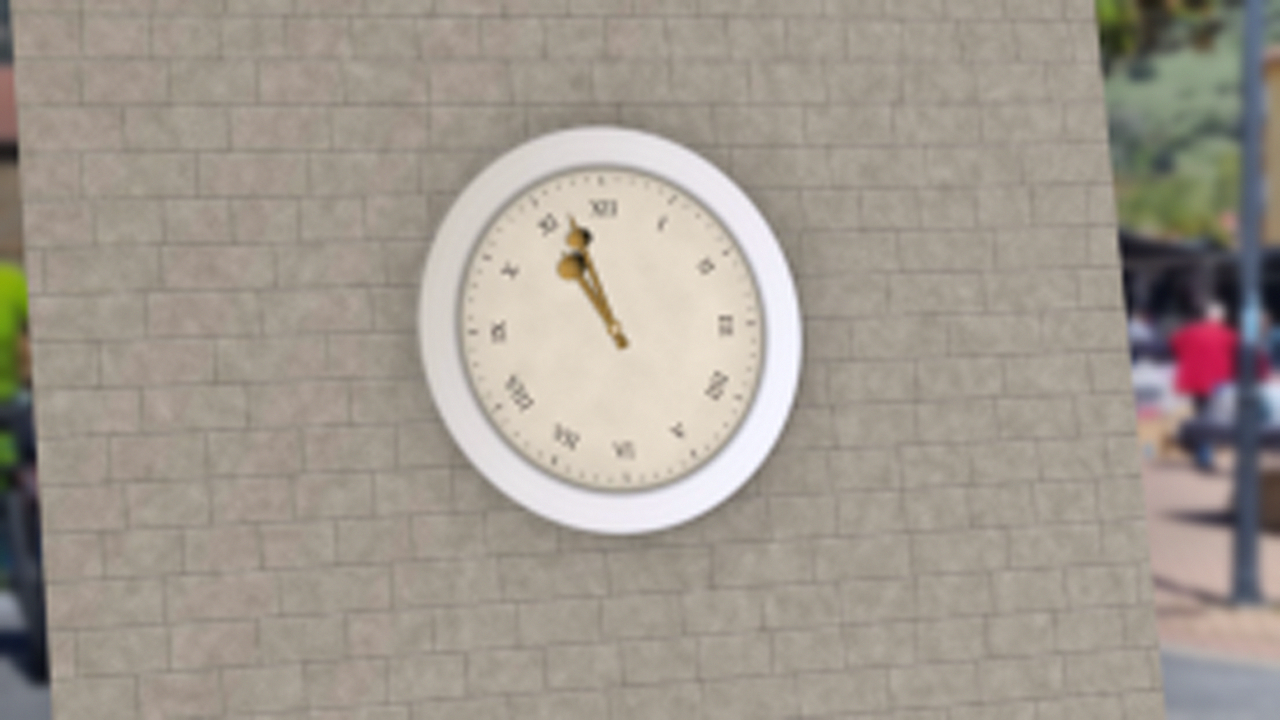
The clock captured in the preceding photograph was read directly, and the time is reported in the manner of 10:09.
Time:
10:57
